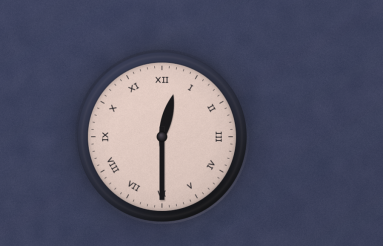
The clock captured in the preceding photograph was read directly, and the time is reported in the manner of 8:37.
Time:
12:30
